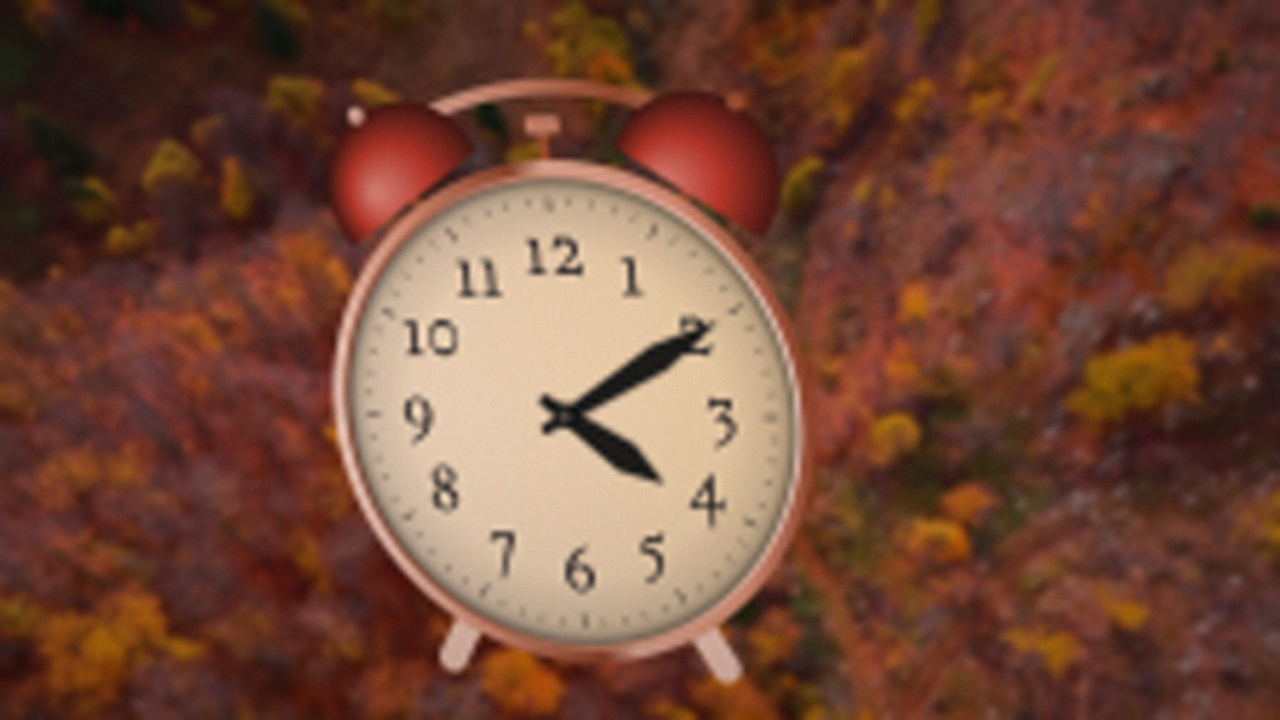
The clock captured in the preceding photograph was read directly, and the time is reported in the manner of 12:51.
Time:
4:10
